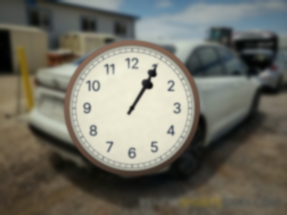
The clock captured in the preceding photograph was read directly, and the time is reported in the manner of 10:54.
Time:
1:05
